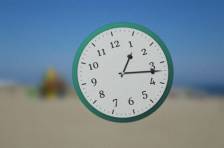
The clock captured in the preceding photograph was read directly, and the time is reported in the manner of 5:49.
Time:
1:17
